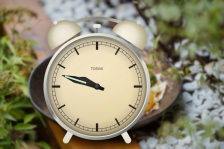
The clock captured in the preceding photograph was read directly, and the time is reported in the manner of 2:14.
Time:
9:48
